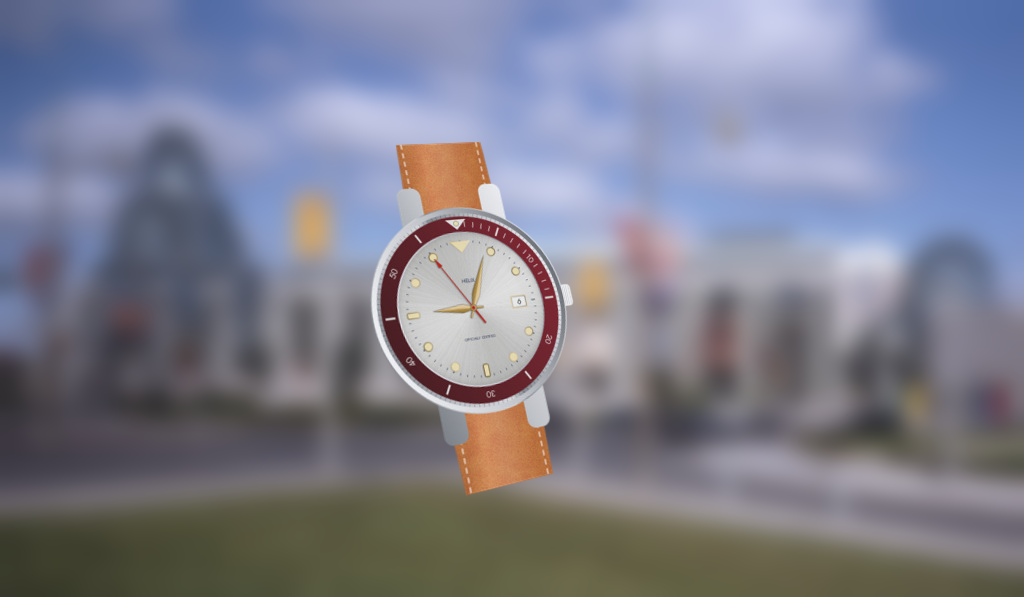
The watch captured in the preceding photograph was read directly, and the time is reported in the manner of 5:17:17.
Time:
9:03:55
